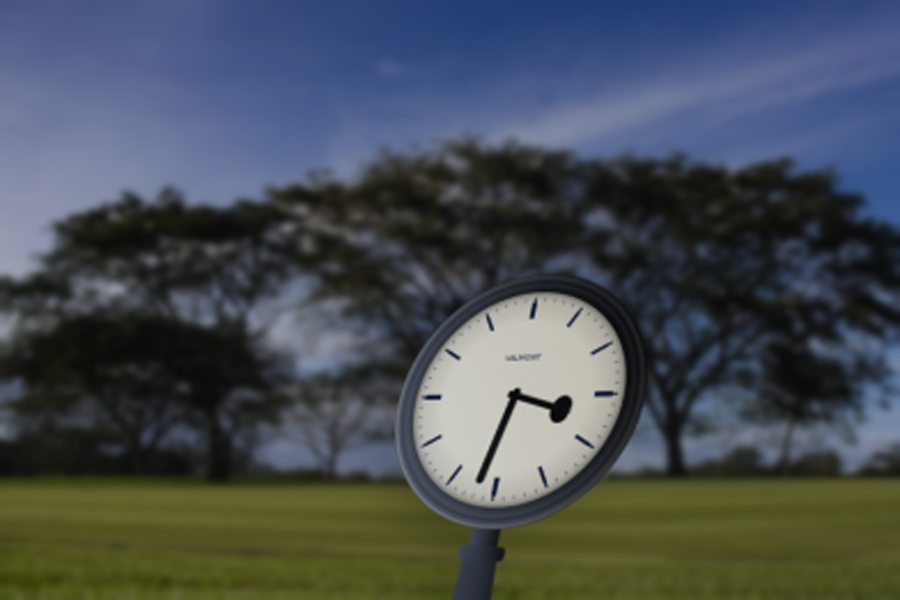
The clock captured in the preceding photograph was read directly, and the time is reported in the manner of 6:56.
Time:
3:32
